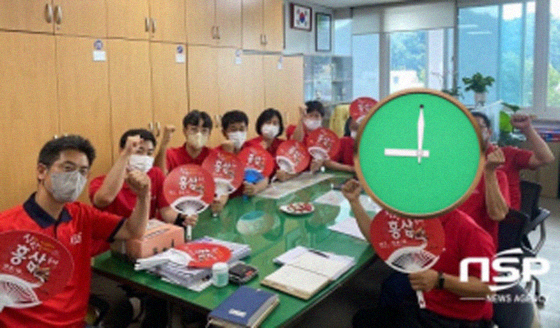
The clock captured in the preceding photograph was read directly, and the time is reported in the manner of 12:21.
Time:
9:00
